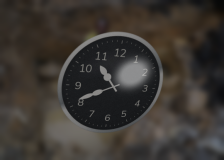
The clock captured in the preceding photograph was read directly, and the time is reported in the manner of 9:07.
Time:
10:41
